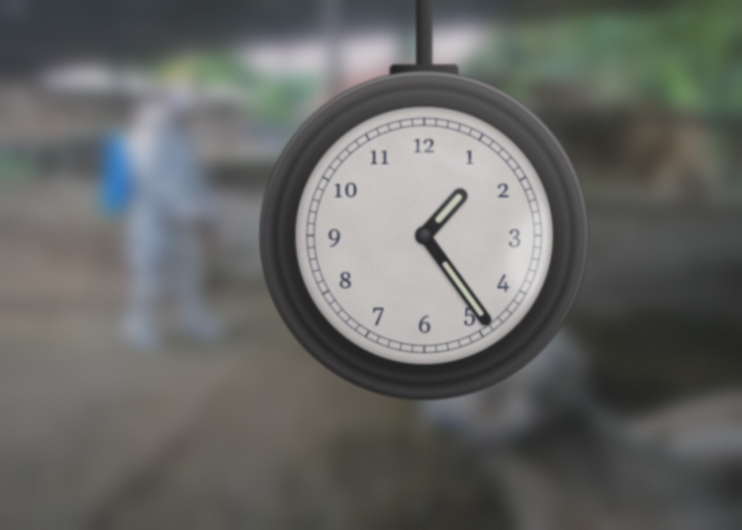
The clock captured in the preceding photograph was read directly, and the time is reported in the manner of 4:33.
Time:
1:24
